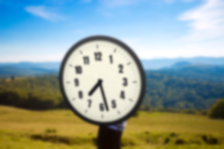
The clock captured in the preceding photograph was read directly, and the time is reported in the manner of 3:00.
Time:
7:28
